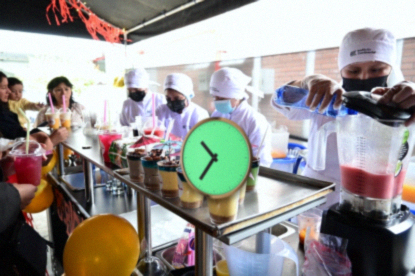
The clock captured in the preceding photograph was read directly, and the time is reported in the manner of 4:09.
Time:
10:36
